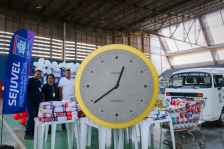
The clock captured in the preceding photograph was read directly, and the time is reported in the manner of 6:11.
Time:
12:39
